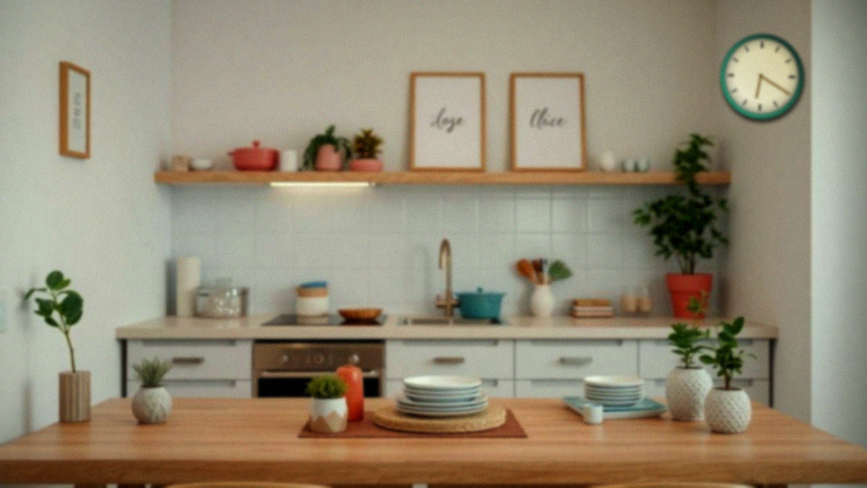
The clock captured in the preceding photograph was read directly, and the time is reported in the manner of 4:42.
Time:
6:20
